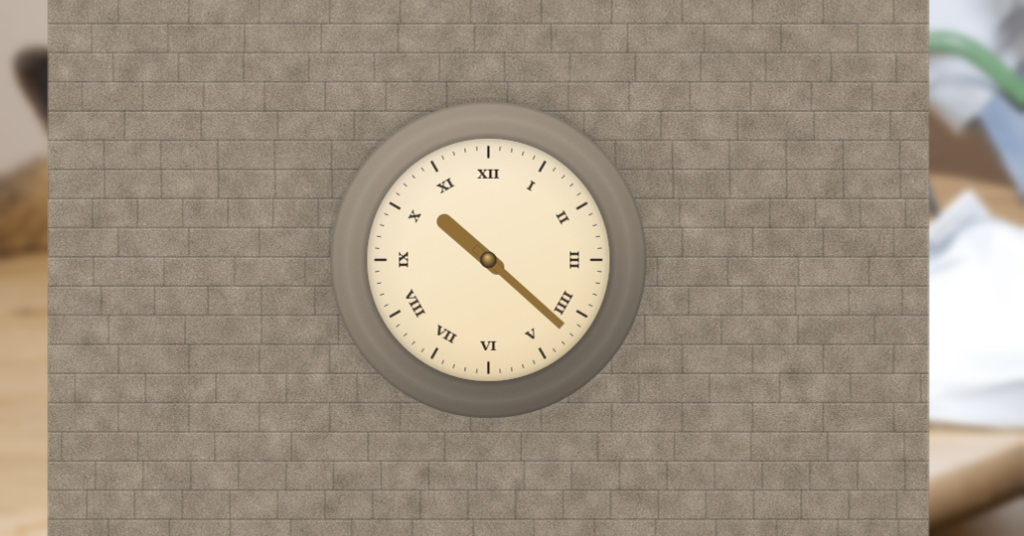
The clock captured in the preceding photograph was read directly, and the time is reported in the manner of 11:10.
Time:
10:22
